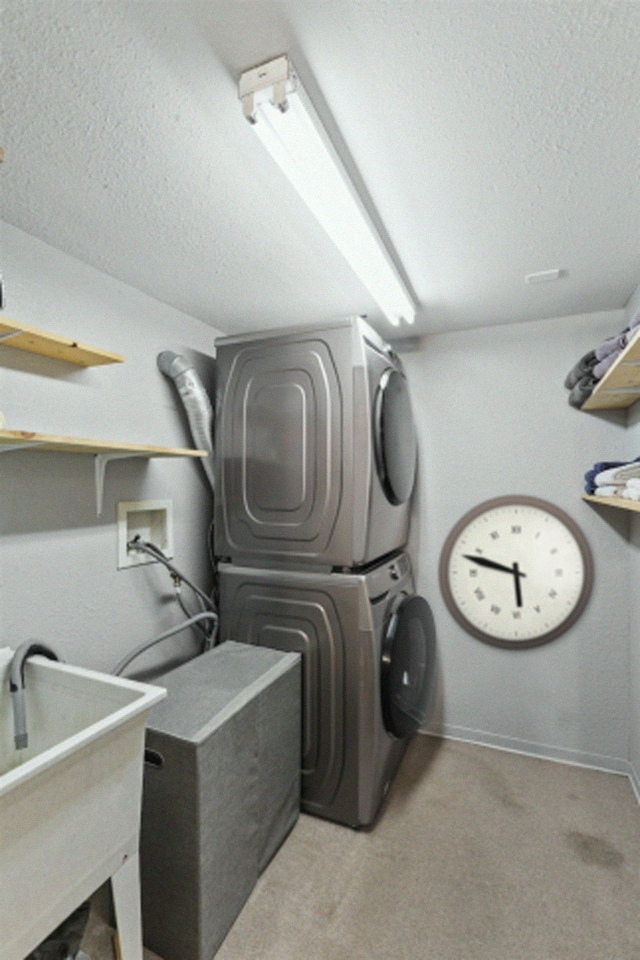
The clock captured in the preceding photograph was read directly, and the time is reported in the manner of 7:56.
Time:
5:48
